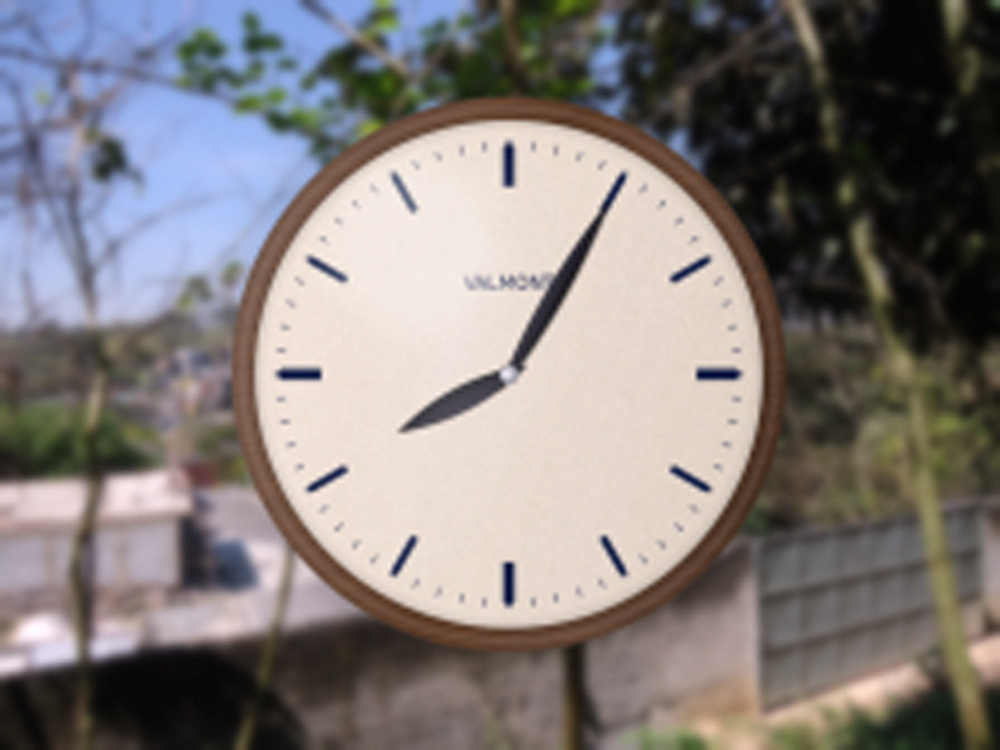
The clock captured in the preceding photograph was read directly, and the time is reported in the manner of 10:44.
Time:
8:05
